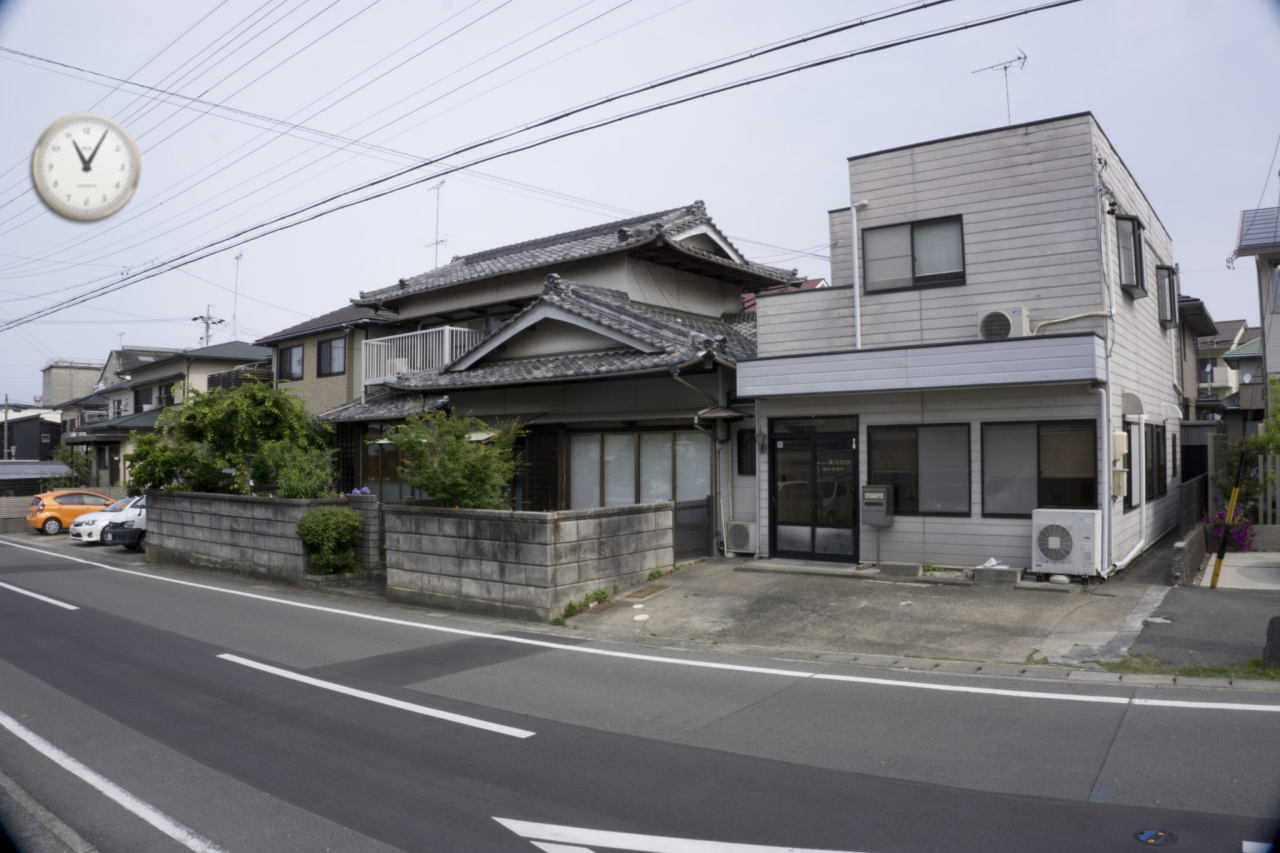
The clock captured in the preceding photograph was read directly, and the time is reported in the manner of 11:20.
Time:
11:05
